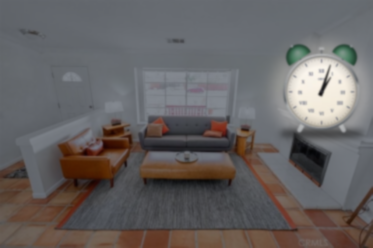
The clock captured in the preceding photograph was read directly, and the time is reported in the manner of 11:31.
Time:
1:03
